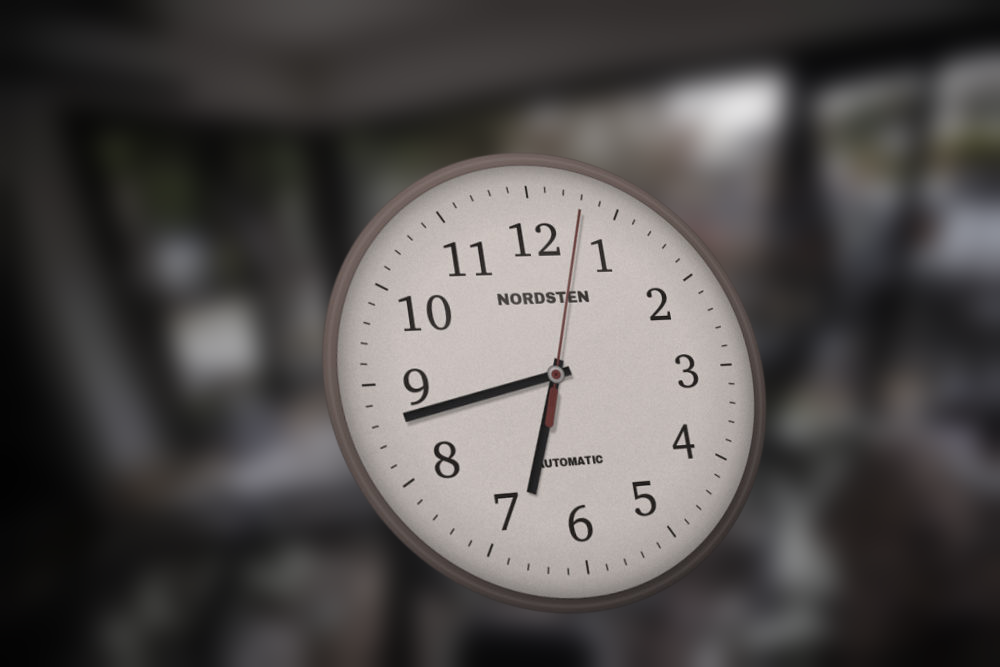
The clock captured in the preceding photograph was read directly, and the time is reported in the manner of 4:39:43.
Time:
6:43:03
